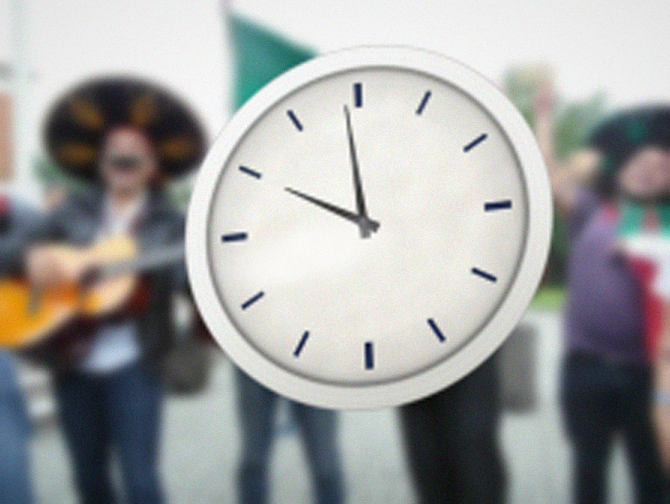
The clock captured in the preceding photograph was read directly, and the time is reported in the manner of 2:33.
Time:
9:59
